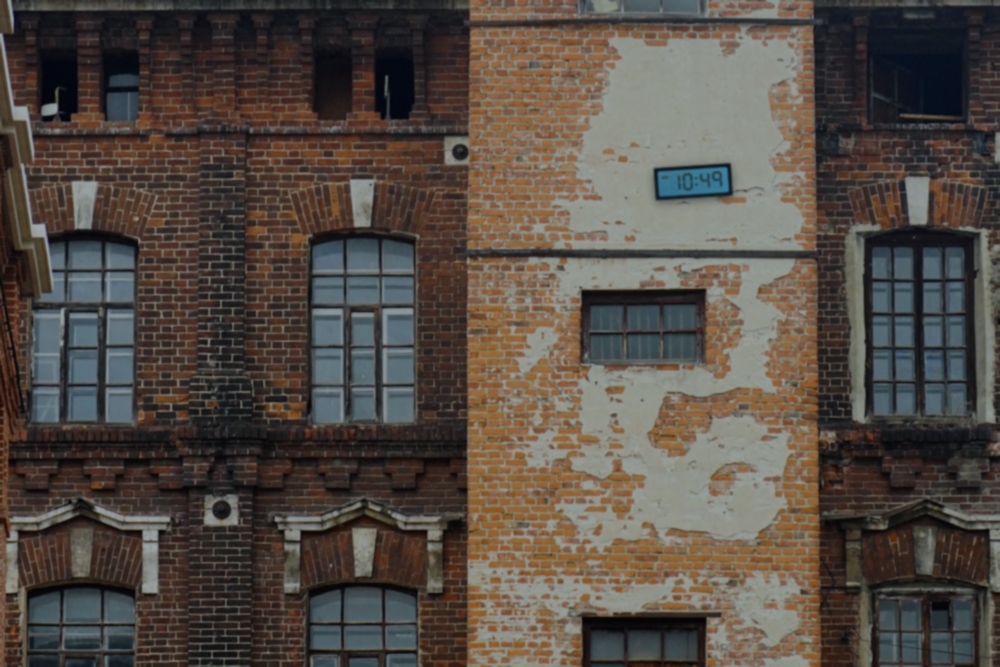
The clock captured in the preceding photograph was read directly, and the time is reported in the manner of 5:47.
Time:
10:49
